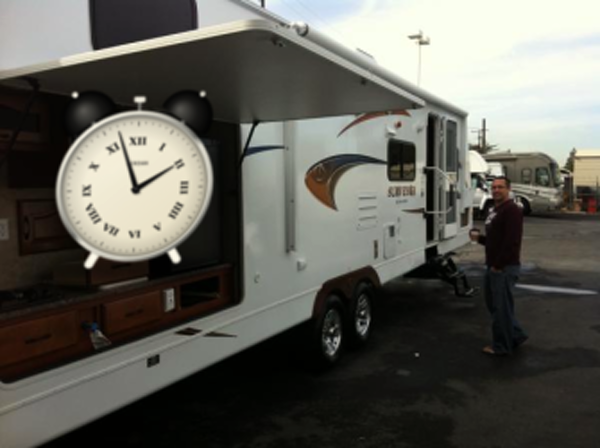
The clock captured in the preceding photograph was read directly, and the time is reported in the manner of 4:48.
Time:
1:57
